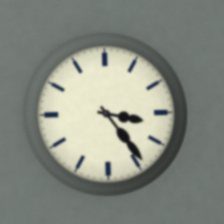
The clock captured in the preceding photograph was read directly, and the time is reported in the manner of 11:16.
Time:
3:24
